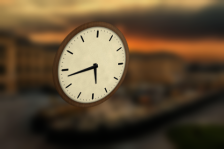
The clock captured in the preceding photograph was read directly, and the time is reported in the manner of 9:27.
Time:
5:43
